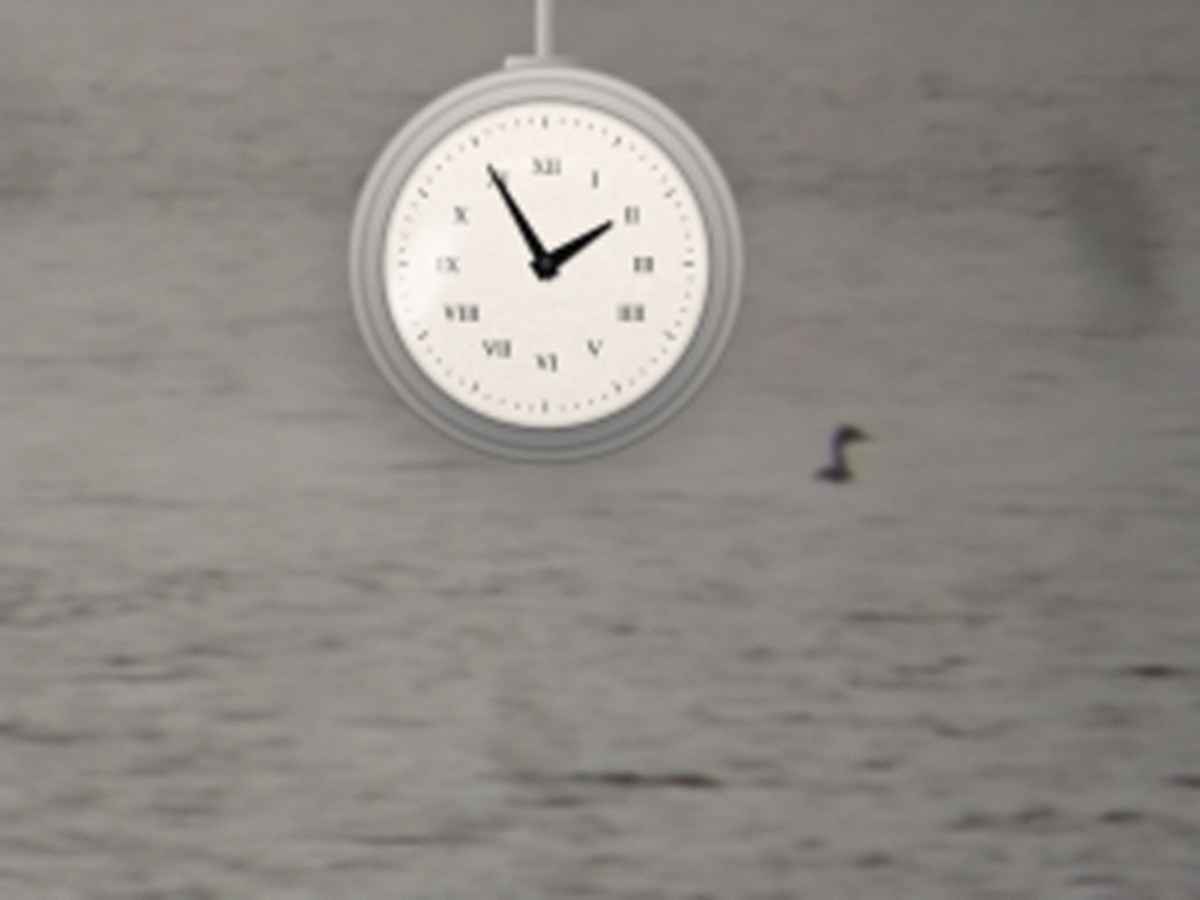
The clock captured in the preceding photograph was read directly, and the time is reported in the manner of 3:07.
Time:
1:55
